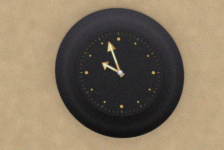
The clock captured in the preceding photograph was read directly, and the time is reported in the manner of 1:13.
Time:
9:57
